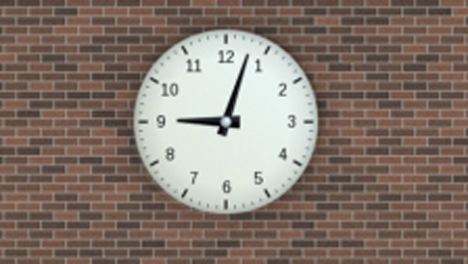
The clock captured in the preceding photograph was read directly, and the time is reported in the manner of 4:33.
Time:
9:03
